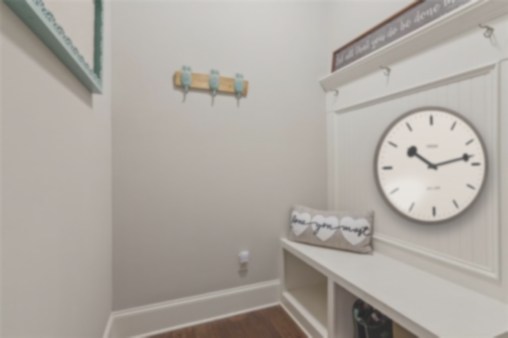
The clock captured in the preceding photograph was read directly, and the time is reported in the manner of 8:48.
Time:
10:13
